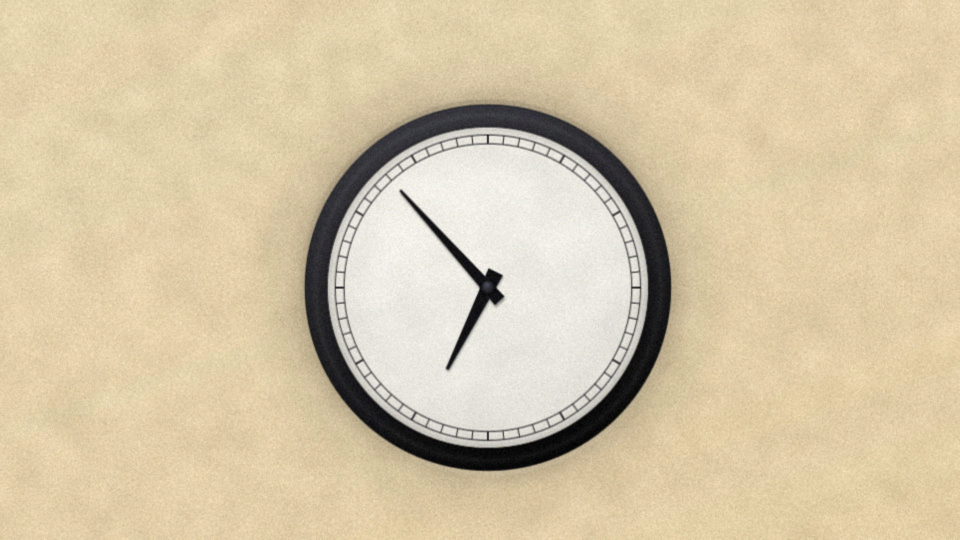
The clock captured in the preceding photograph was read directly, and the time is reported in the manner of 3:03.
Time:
6:53
